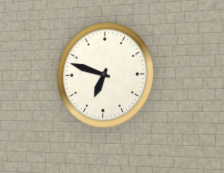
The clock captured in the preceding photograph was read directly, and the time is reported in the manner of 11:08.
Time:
6:48
